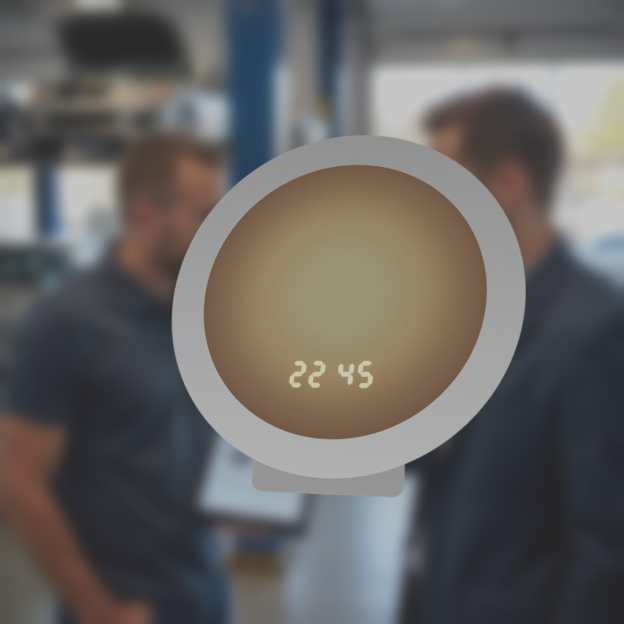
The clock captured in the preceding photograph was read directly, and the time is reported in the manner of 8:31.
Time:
22:45
